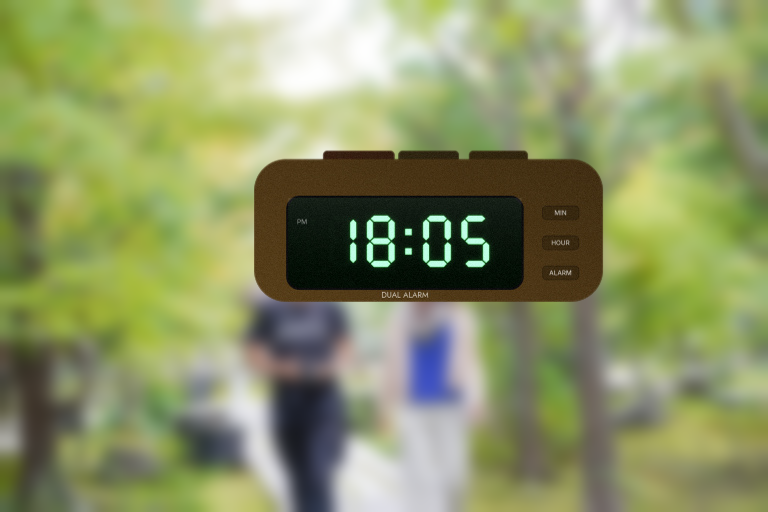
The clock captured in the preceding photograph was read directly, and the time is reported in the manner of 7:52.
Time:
18:05
